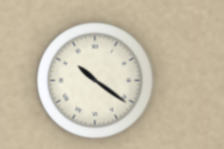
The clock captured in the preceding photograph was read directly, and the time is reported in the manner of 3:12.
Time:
10:21
